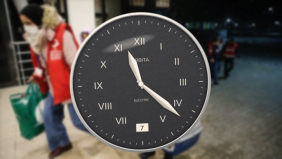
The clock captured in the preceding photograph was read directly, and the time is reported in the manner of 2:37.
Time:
11:22
